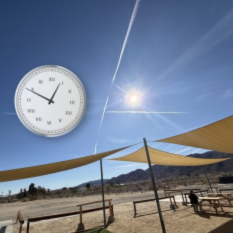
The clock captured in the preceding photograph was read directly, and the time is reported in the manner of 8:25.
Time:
12:49
